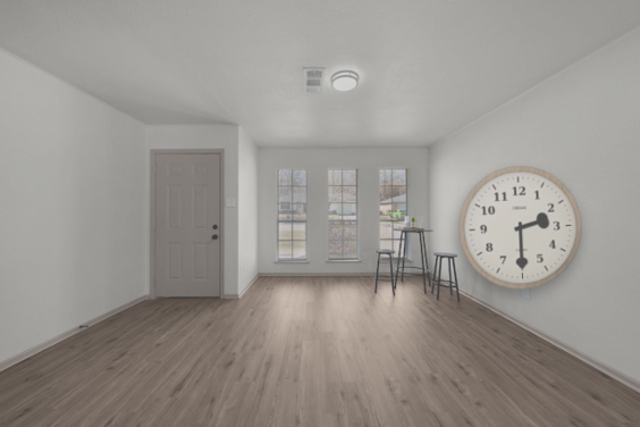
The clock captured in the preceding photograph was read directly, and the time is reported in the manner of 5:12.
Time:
2:30
